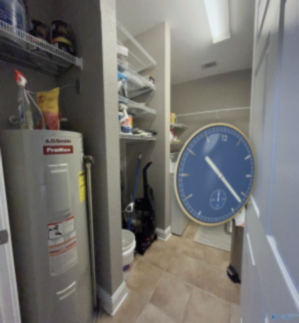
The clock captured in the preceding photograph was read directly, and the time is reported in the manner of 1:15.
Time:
10:22
